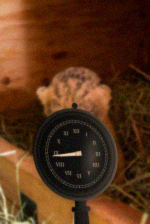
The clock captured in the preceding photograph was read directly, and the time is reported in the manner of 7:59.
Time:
8:44
